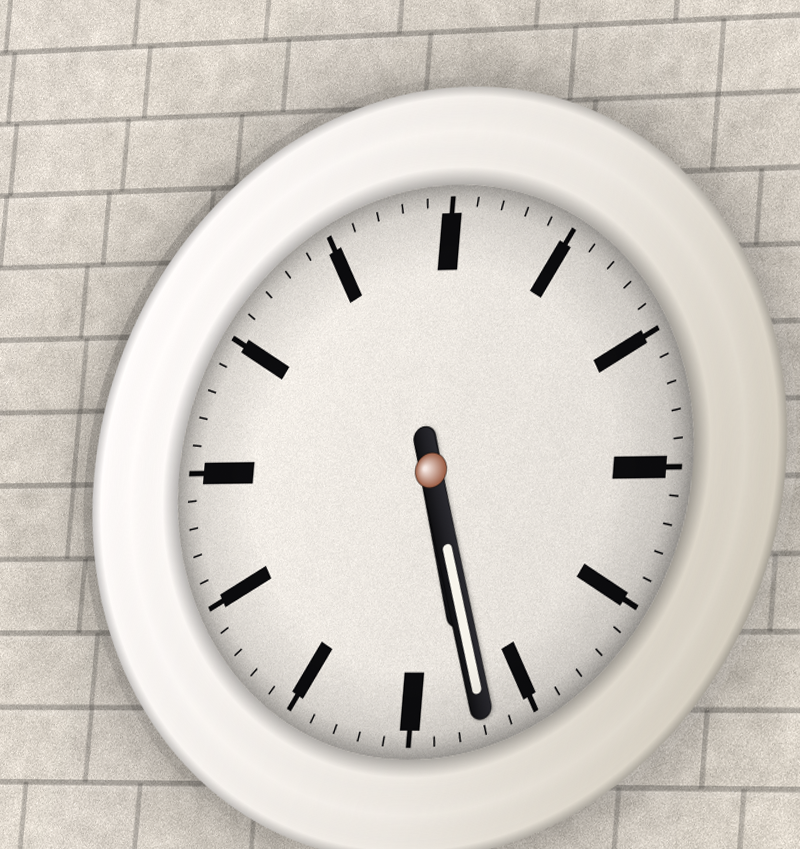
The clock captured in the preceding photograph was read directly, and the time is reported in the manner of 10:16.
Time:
5:27
